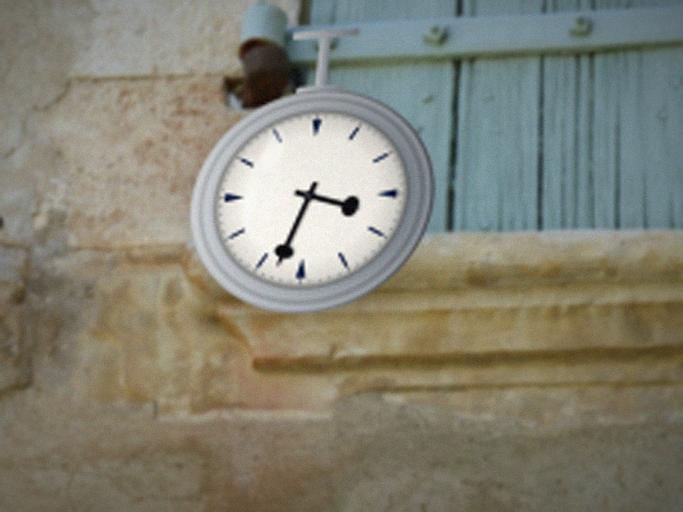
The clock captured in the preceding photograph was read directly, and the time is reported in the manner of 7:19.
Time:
3:33
